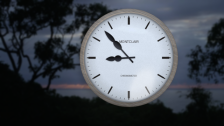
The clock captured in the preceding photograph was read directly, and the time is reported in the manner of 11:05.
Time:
8:53
